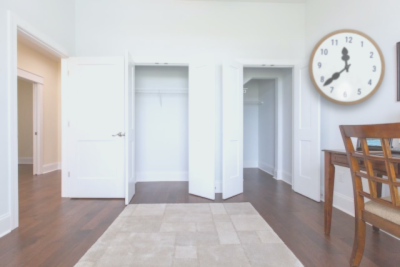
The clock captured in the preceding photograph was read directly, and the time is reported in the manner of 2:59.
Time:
11:38
